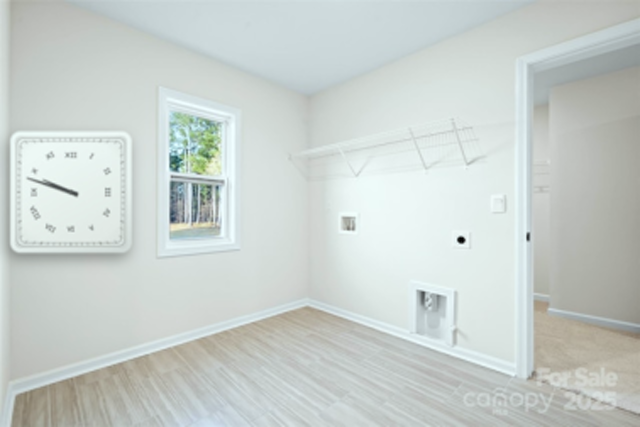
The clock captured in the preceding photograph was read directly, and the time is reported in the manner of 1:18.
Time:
9:48
